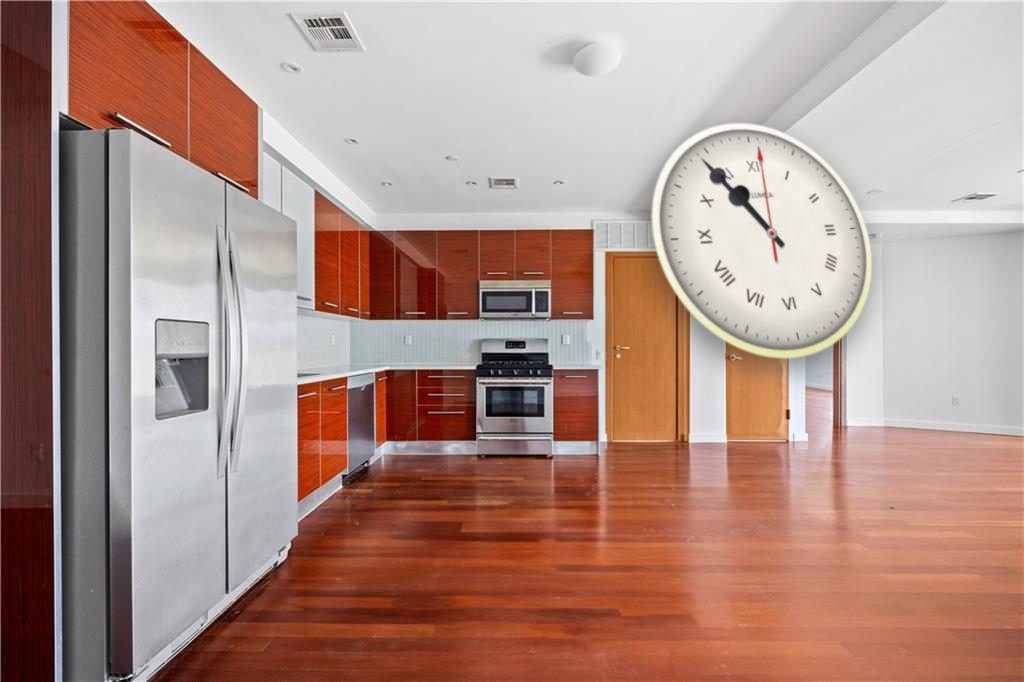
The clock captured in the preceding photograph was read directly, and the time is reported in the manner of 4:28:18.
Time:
10:54:01
